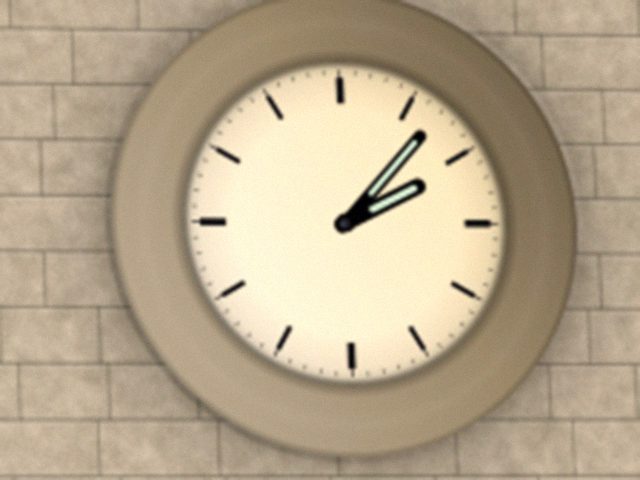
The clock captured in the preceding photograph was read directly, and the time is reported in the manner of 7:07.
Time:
2:07
